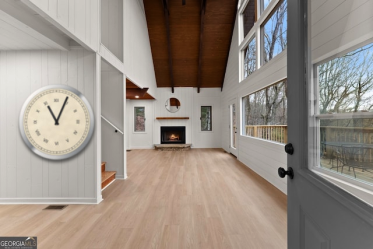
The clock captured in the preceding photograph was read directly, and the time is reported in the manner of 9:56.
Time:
11:04
